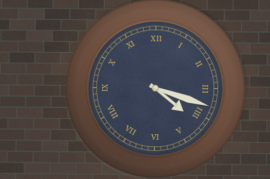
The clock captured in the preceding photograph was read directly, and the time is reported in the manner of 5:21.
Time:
4:18
